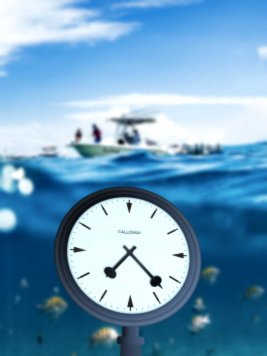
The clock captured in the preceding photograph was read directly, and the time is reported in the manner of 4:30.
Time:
7:23
